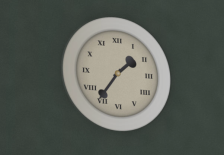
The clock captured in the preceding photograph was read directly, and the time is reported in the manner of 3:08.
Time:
1:36
